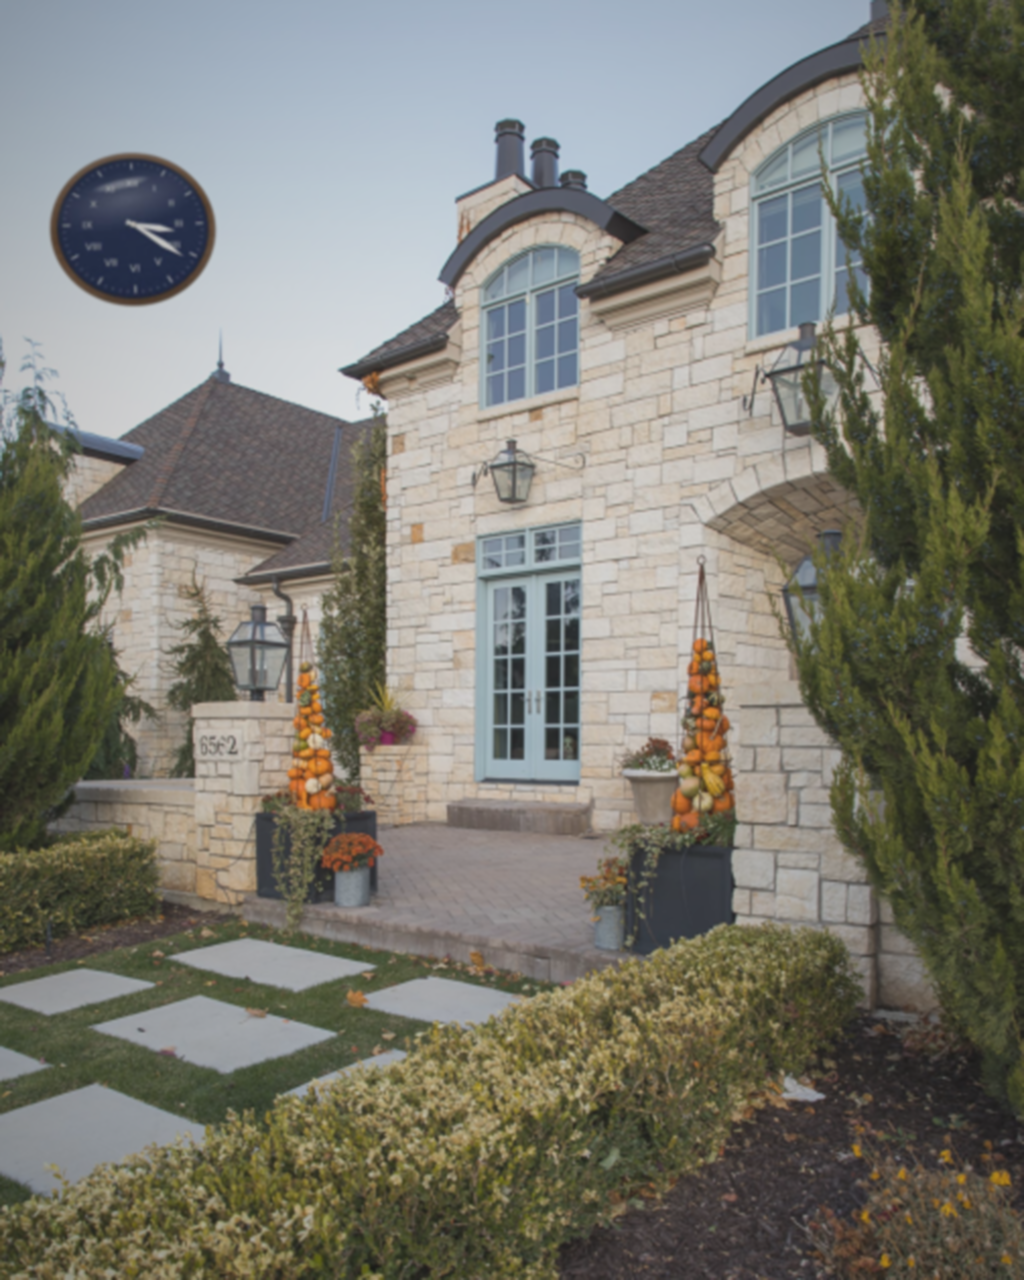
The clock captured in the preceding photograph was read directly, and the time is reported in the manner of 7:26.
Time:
3:21
